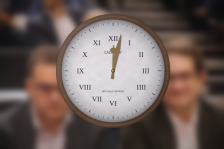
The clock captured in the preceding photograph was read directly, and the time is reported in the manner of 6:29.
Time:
12:02
